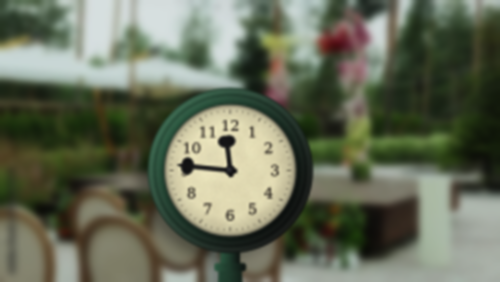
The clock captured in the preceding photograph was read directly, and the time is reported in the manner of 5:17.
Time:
11:46
